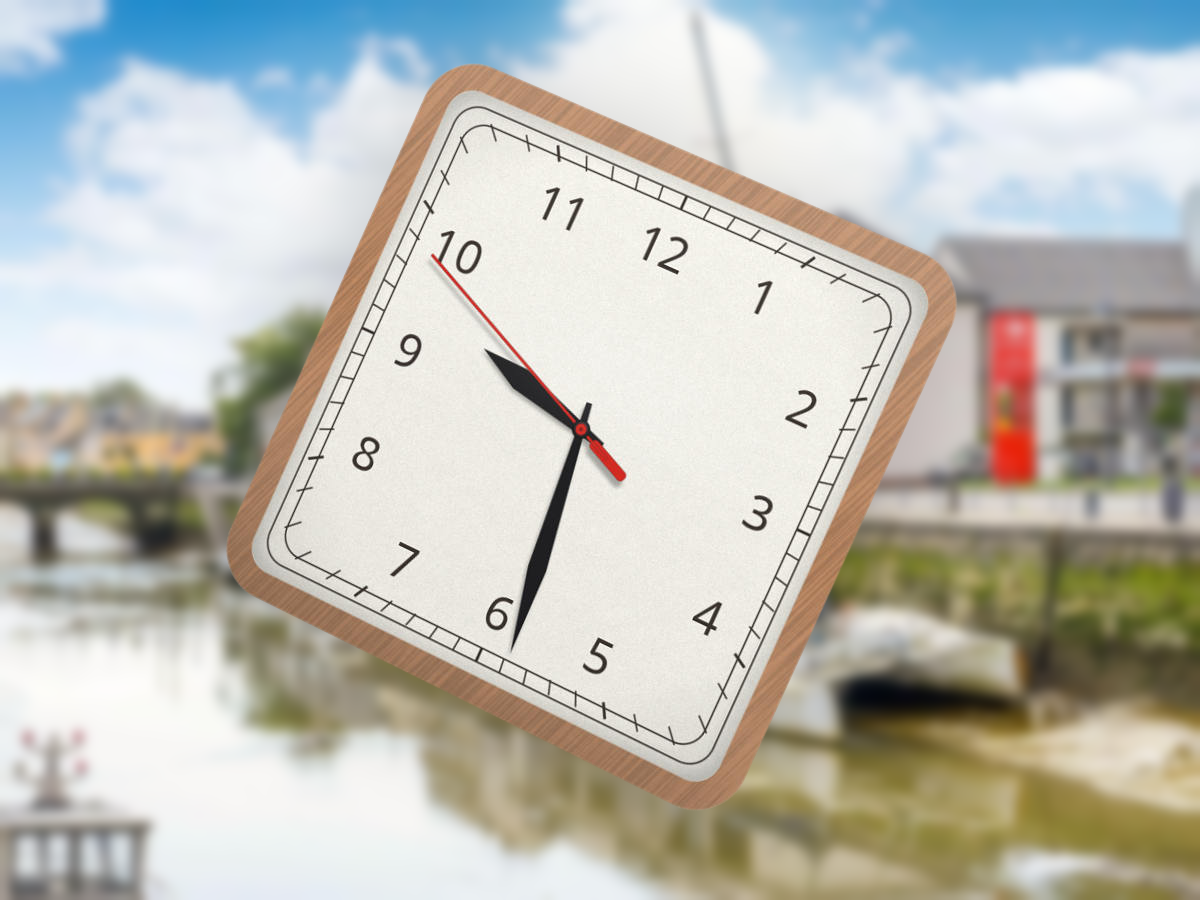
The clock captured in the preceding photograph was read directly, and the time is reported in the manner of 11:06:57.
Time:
9:28:49
